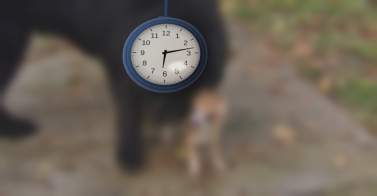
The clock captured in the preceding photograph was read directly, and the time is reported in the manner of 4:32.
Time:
6:13
